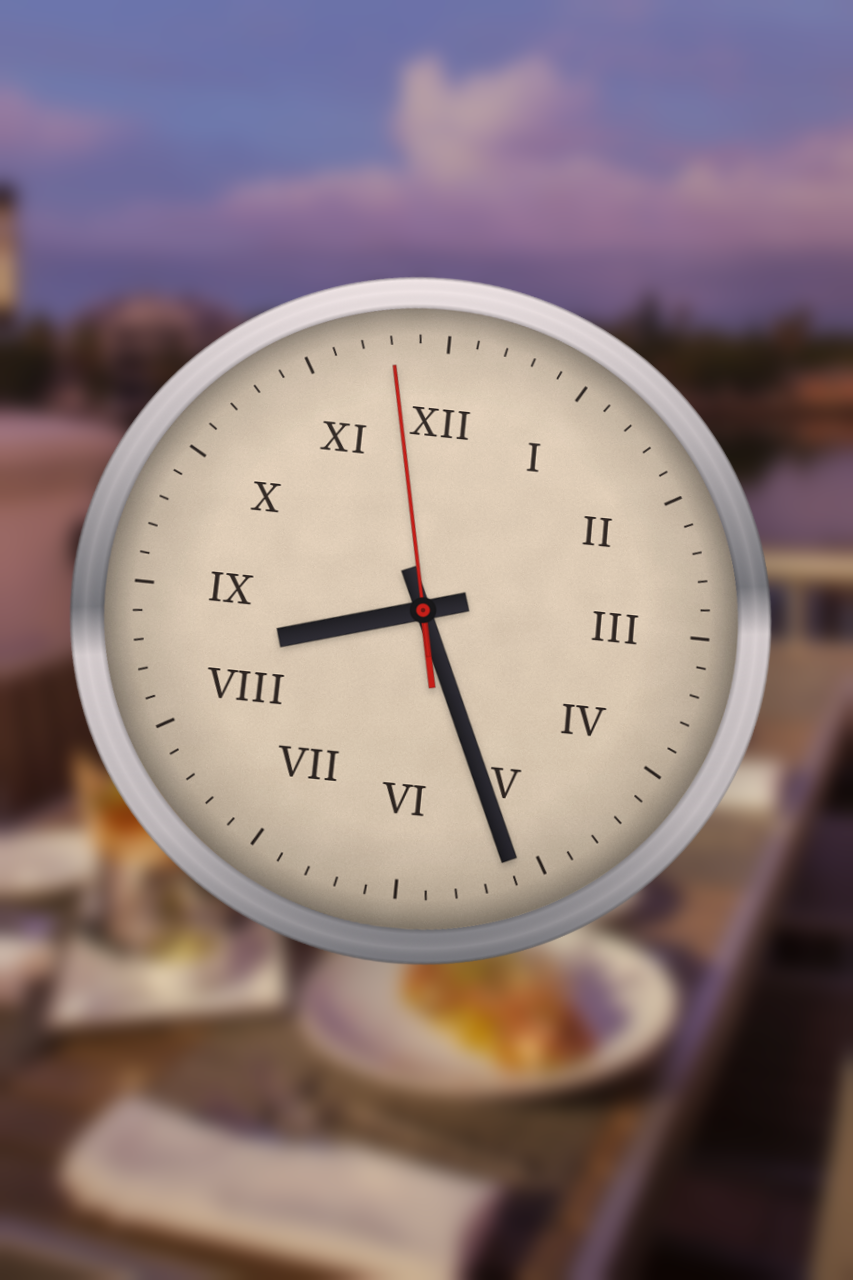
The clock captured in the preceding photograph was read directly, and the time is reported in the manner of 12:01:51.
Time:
8:25:58
